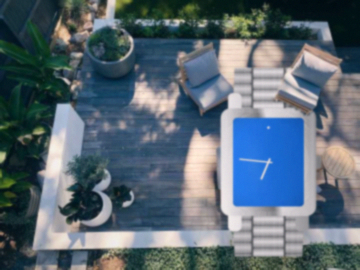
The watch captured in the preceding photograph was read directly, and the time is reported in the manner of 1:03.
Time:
6:46
